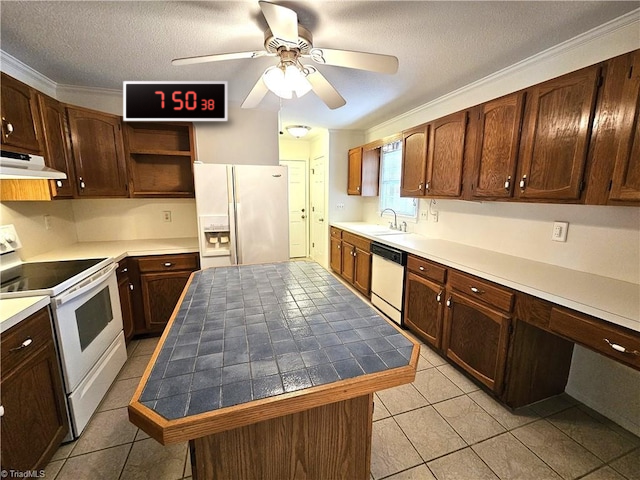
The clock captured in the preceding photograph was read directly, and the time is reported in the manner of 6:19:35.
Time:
7:50:38
